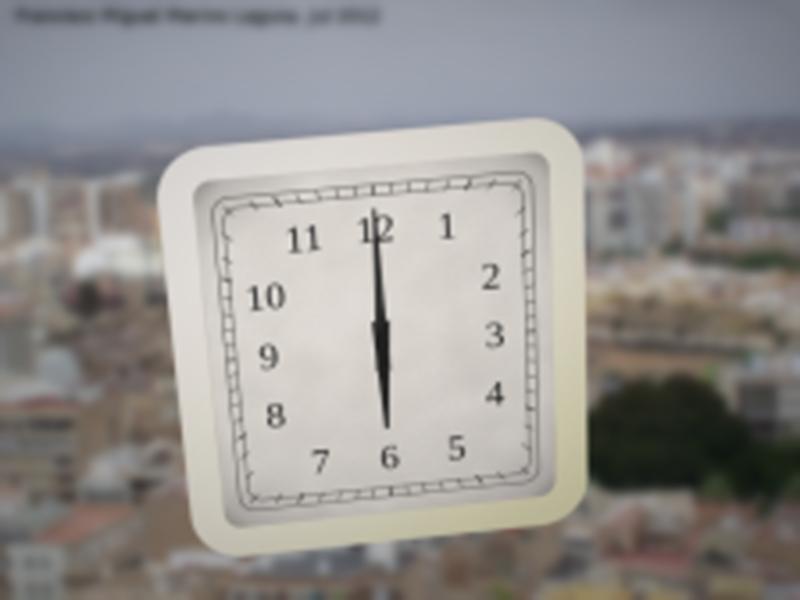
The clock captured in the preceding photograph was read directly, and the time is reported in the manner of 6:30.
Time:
6:00
